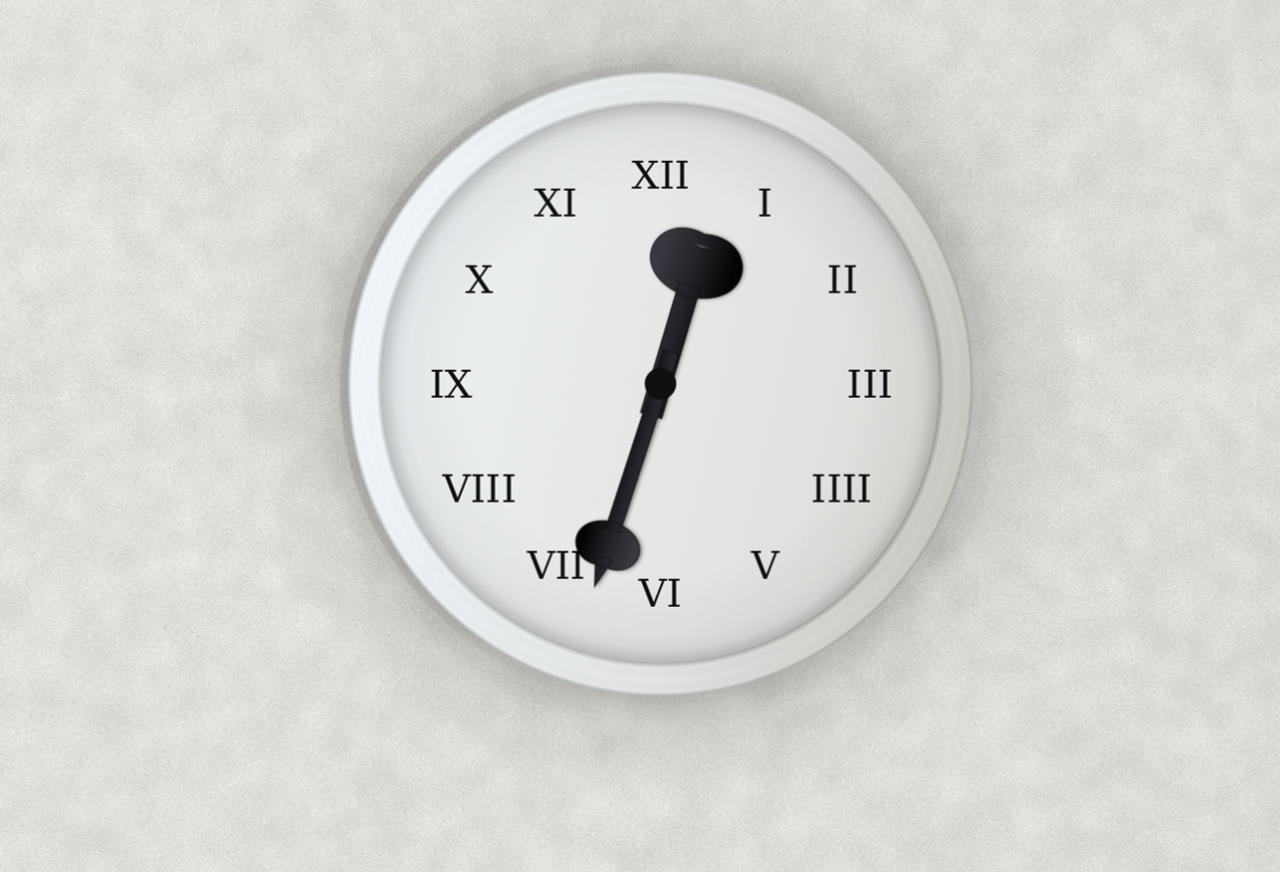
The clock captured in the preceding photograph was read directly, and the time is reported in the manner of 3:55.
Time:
12:33
